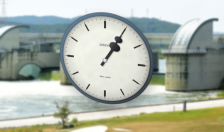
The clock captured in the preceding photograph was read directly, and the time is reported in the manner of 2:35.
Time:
1:05
